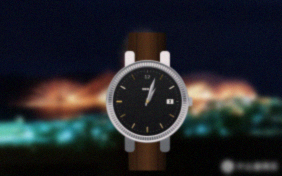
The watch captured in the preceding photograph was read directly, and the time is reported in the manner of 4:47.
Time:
1:03
